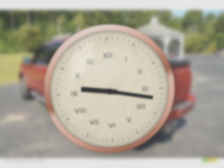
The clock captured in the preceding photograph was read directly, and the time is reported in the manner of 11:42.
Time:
9:17
